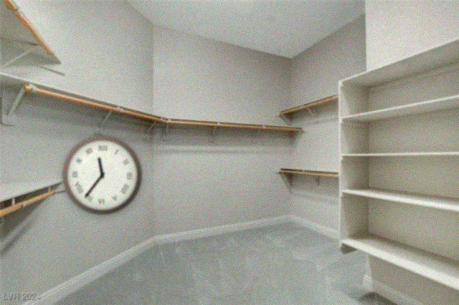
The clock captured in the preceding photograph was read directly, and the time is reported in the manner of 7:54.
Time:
11:36
